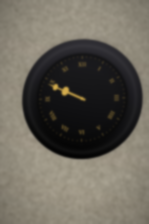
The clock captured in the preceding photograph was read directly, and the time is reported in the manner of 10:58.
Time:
9:49
